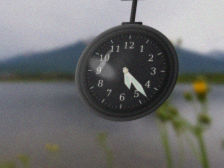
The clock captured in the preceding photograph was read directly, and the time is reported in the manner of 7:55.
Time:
5:23
